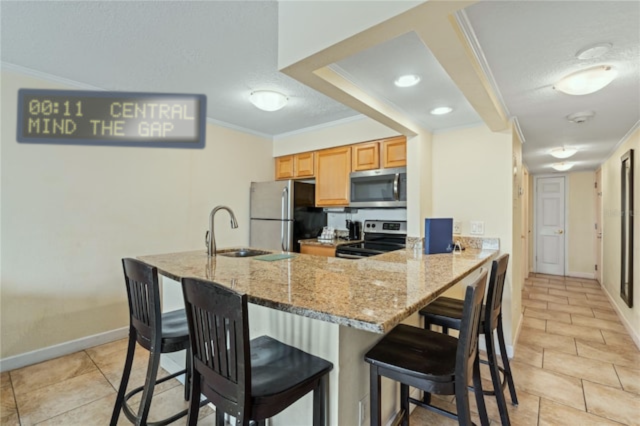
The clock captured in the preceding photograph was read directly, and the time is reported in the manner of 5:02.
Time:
0:11
